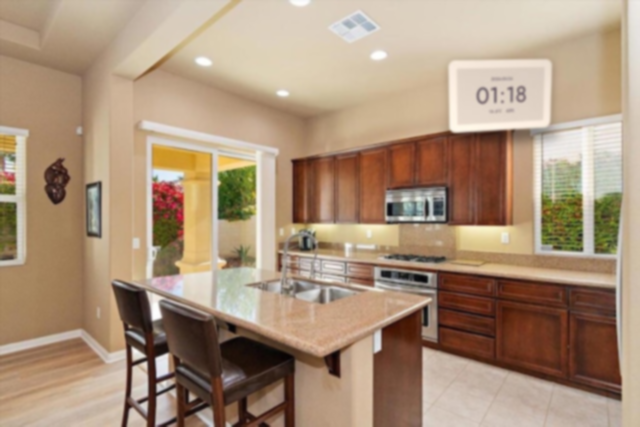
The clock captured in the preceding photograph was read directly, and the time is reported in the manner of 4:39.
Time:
1:18
